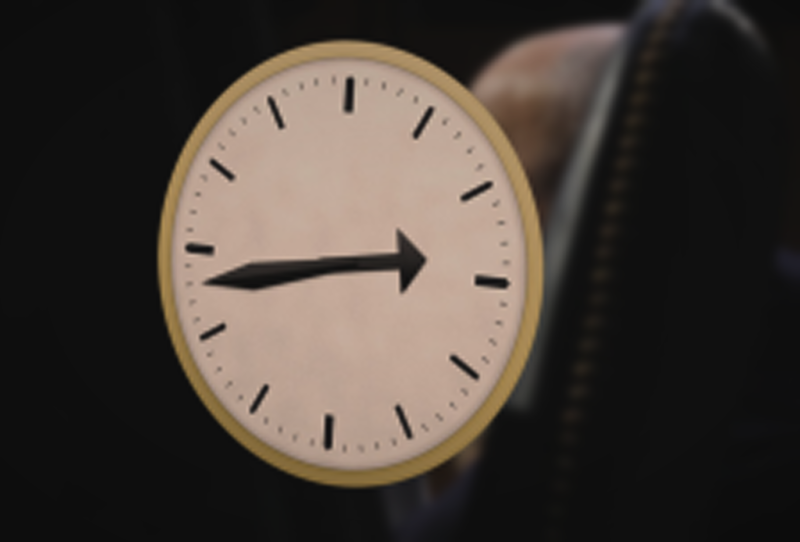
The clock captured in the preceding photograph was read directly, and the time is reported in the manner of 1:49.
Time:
2:43
